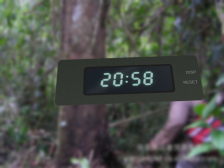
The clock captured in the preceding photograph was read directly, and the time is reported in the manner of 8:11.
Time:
20:58
